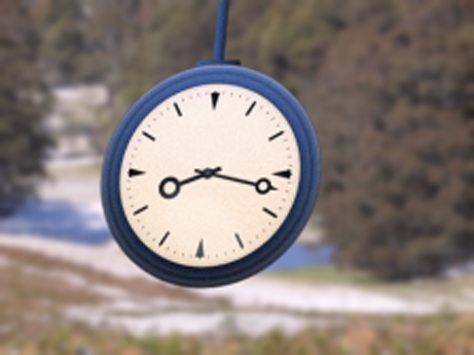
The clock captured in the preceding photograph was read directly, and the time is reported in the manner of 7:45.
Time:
8:17
